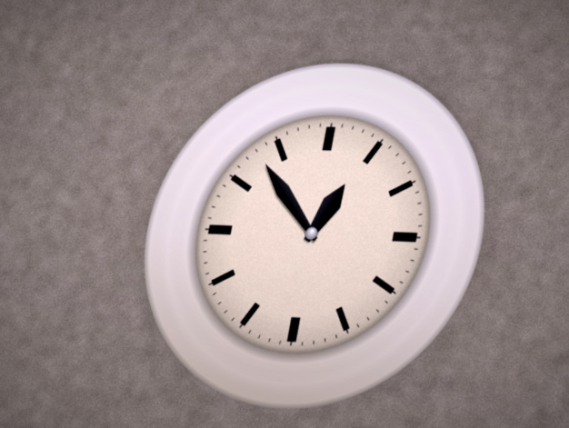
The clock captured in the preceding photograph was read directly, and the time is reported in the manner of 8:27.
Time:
12:53
